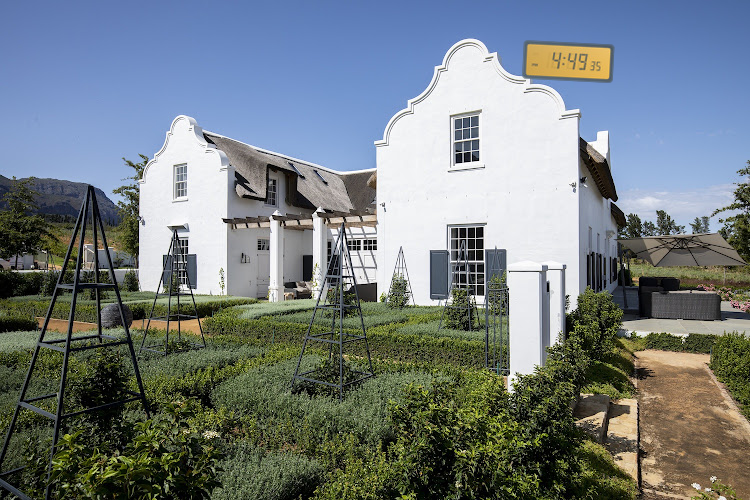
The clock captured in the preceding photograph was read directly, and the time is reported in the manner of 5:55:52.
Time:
4:49:35
